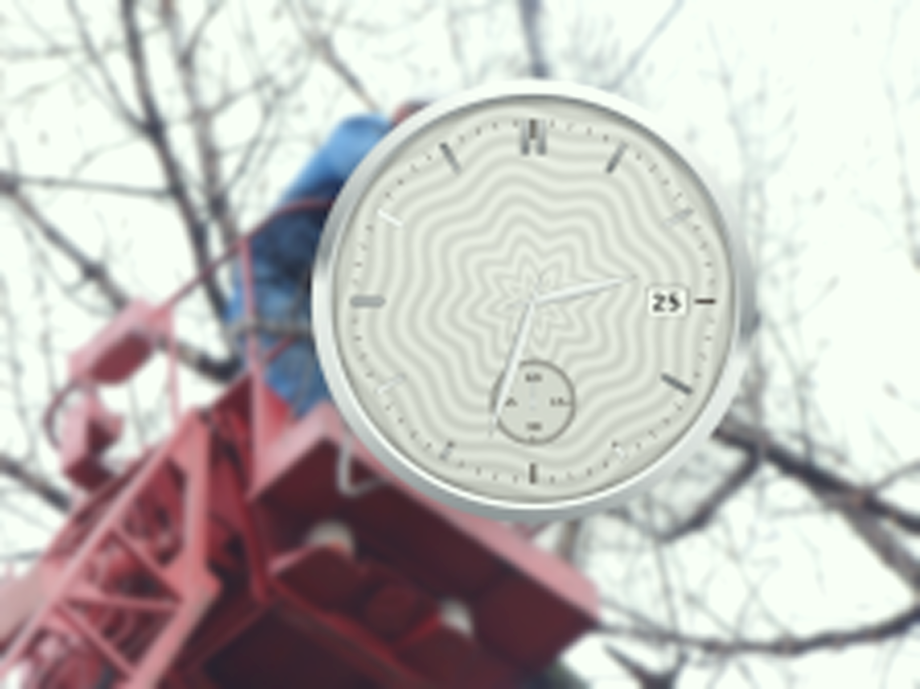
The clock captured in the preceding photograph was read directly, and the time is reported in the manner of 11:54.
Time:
2:33
